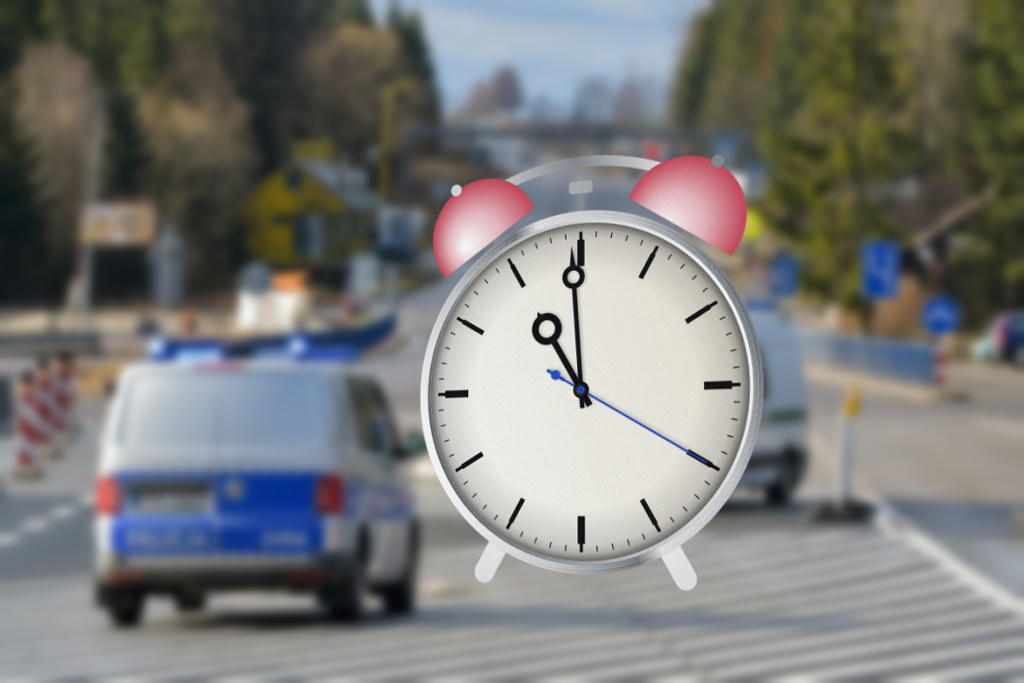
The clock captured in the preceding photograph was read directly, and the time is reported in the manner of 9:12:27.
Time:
10:59:20
